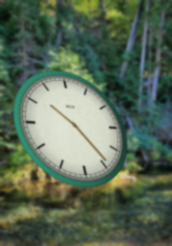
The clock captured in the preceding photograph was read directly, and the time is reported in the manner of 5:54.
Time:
10:24
